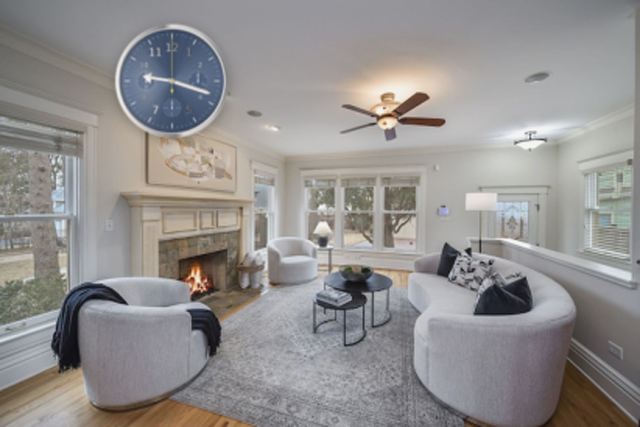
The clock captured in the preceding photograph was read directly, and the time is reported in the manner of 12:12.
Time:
9:18
